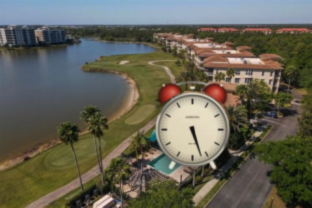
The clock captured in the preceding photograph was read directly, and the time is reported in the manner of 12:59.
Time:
5:27
